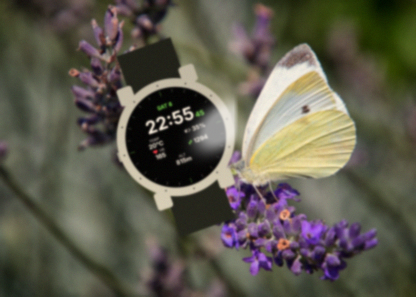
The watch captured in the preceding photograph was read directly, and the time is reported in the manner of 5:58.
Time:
22:55
